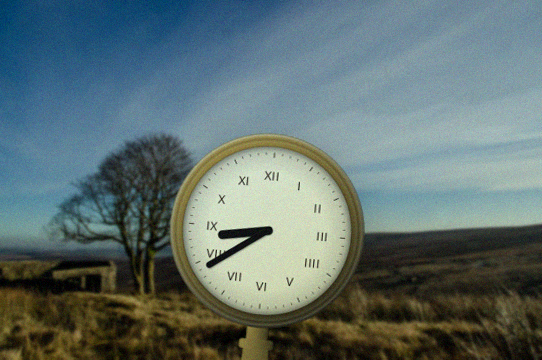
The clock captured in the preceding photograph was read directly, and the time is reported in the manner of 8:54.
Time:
8:39
